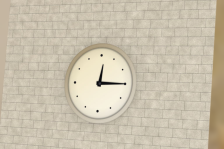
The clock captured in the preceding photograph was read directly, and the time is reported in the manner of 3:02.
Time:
12:15
